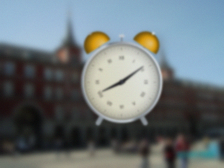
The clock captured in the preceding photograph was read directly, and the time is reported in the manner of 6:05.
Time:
8:09
